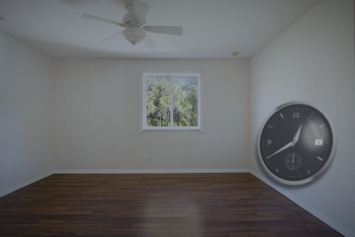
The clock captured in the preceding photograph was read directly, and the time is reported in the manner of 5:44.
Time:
12:40
